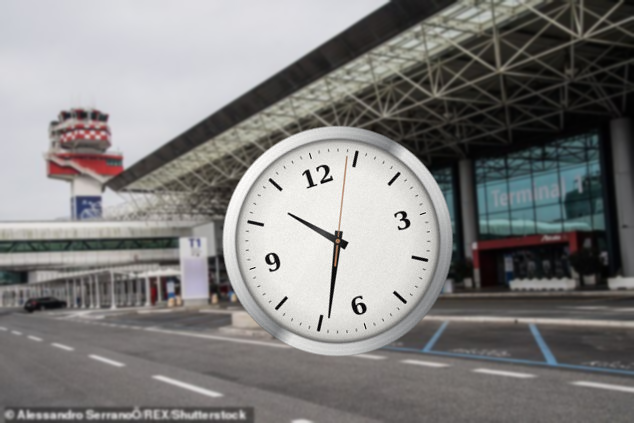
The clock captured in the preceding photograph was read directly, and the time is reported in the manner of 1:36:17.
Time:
10:34:04
